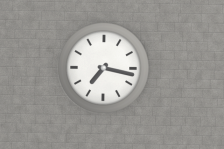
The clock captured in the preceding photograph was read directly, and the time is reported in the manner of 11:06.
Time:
7:17
